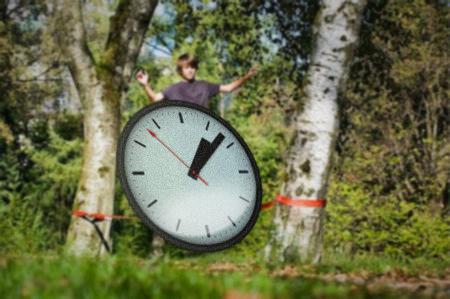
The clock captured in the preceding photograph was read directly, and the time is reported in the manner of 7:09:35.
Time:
1:07:53
